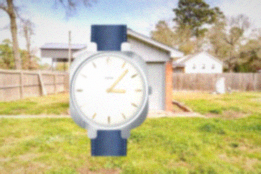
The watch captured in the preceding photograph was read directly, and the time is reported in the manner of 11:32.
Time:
3:07
